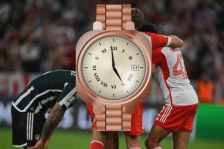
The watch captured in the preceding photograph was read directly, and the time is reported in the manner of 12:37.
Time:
4:59
